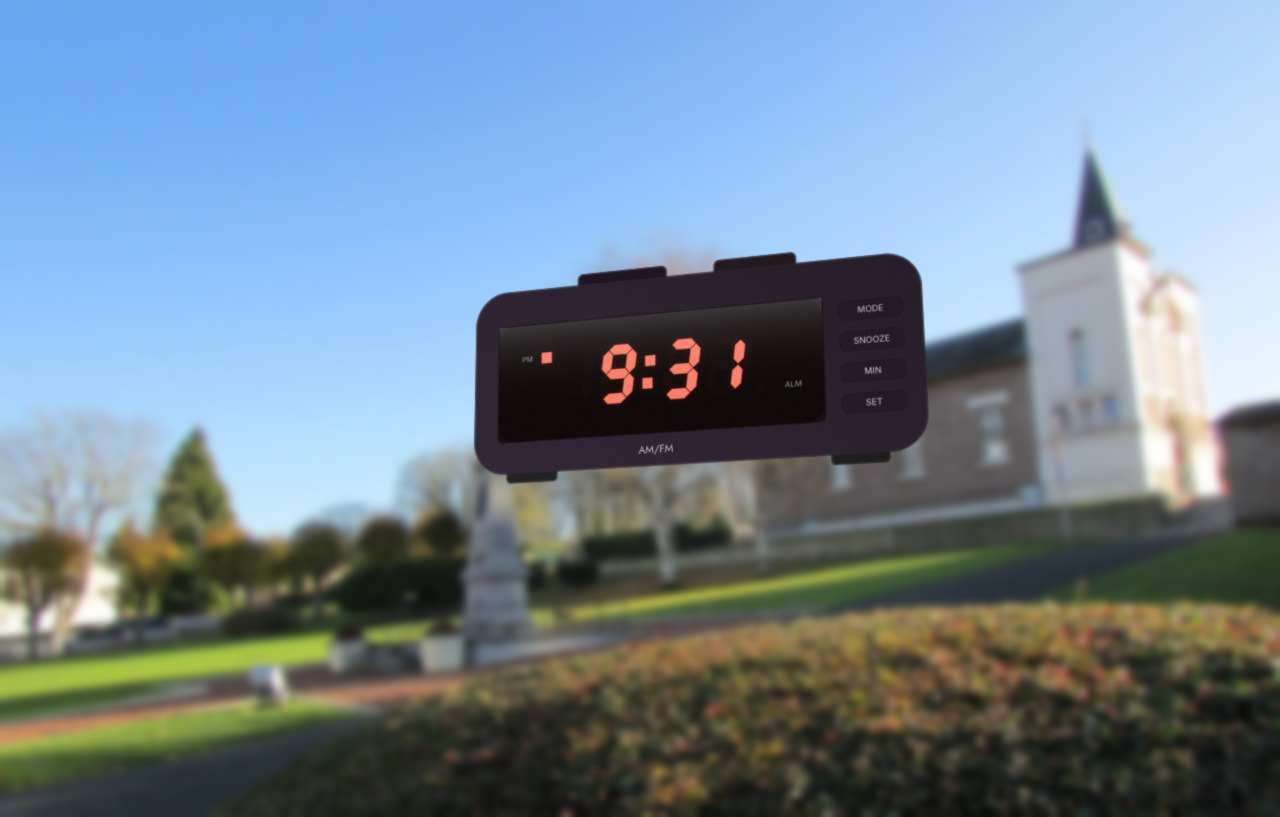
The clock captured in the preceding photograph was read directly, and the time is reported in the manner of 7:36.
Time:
9:31
